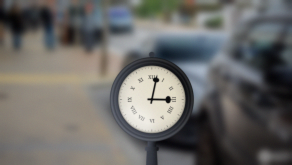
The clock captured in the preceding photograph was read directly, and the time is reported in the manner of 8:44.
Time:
3:02
